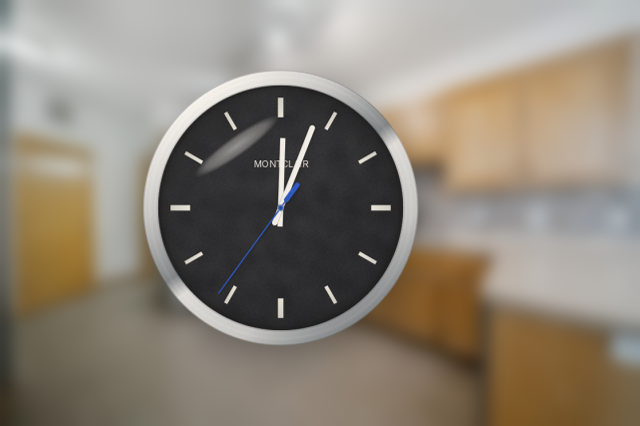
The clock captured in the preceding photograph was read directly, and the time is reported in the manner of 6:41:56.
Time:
12:03:36
